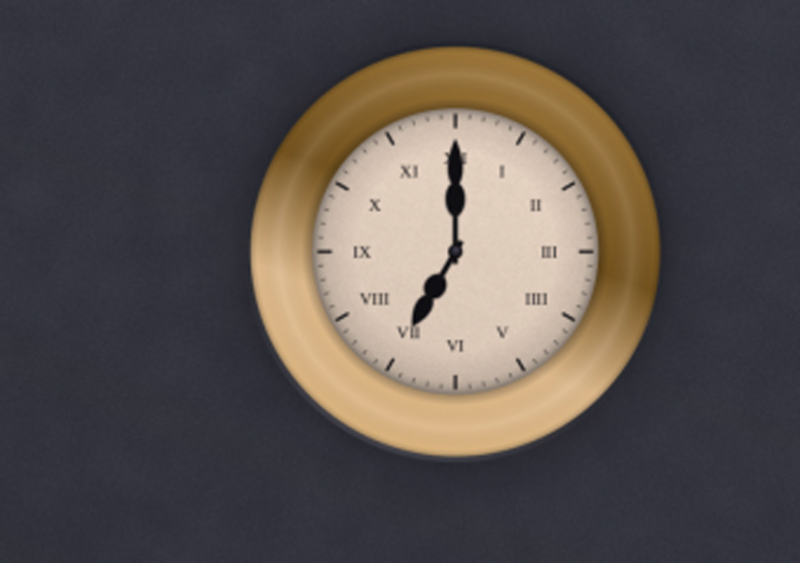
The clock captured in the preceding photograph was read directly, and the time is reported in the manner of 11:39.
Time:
7:00
